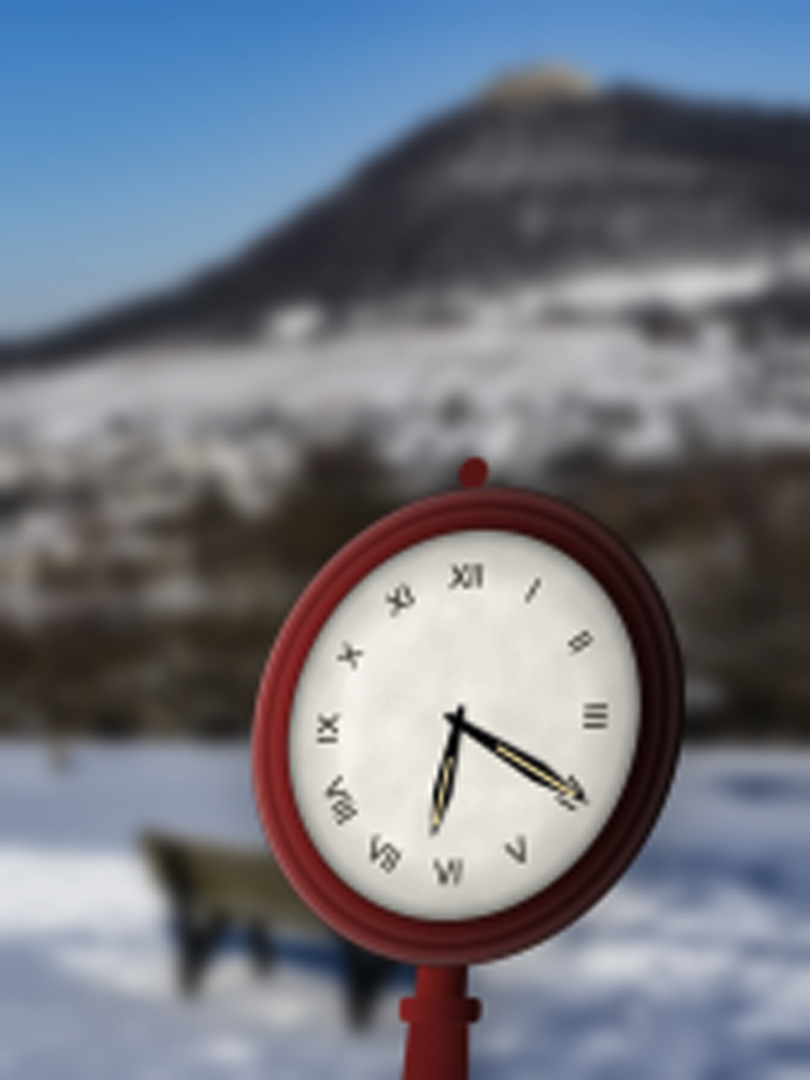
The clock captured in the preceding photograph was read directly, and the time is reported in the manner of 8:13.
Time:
6:20
